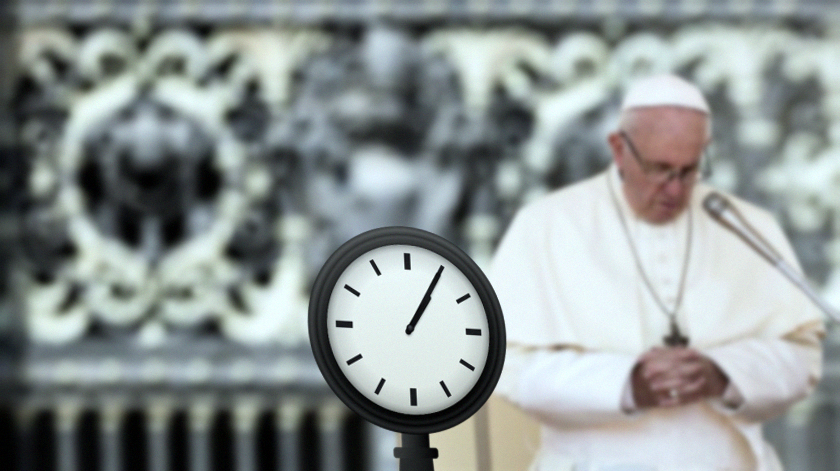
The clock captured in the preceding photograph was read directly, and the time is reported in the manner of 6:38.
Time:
1:05
